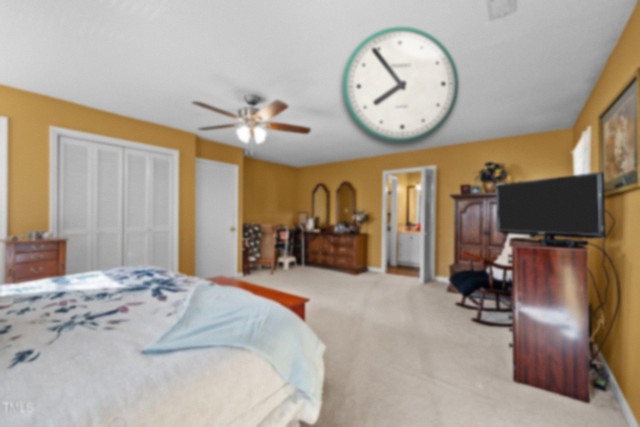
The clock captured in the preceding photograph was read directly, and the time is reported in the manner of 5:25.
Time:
7:54
